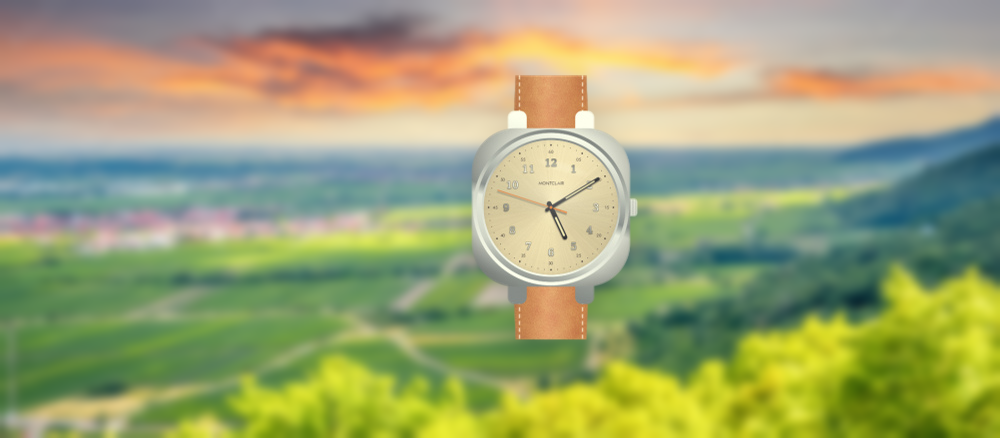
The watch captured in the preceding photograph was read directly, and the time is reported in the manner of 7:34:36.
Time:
5:09:48
